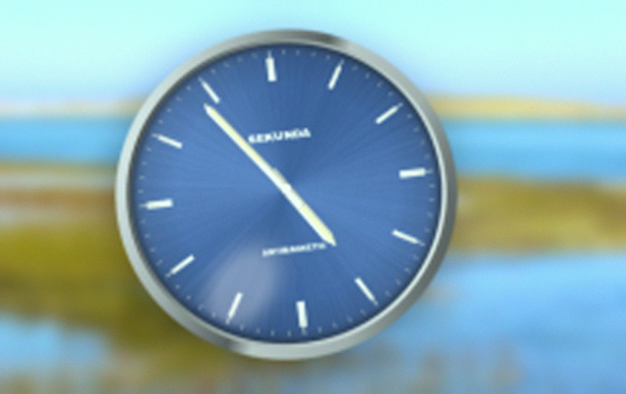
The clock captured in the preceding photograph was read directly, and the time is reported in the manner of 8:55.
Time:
4:54
